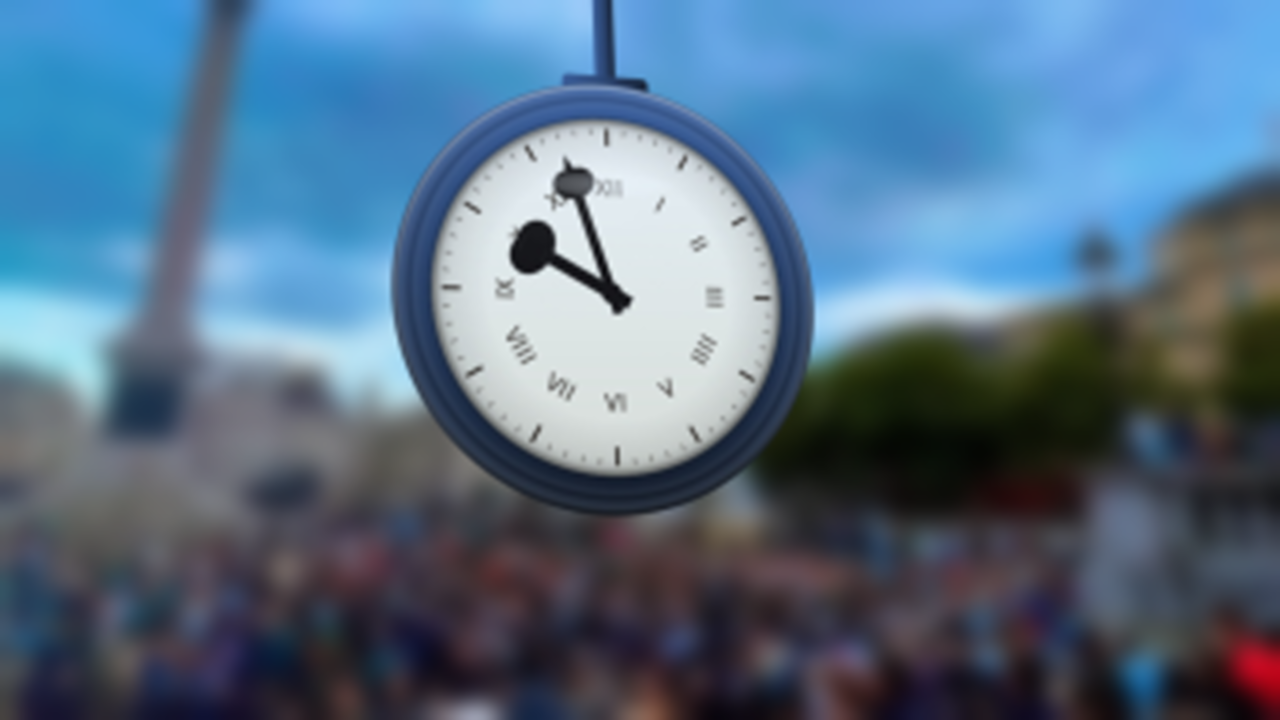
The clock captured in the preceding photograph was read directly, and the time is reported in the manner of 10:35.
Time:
9:57
